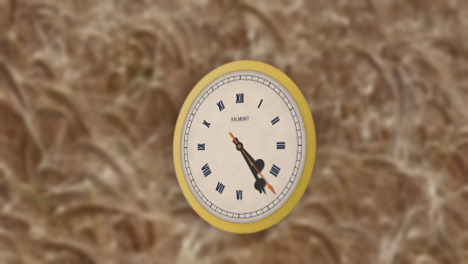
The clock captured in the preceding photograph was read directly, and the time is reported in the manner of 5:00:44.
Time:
4:24:23
